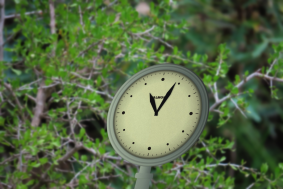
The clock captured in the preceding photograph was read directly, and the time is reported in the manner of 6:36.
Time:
11:04
